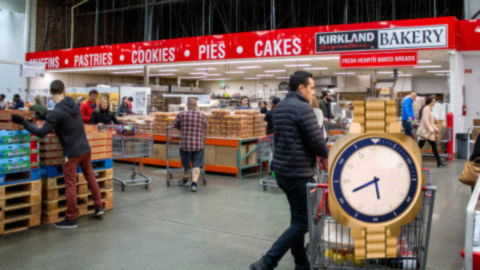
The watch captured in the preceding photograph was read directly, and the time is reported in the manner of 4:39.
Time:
5:41
